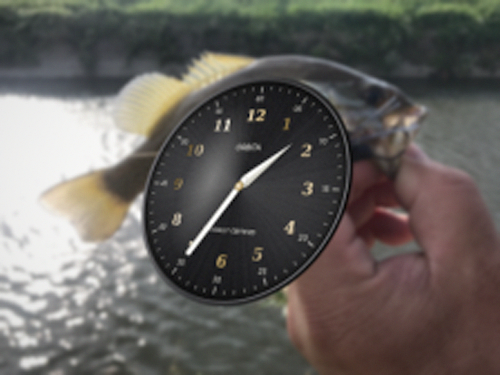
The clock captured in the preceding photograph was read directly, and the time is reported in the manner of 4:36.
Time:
1:35
